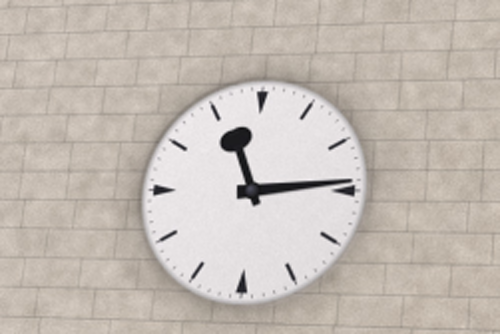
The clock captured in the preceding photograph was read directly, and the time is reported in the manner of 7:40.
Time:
11:14
